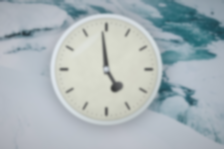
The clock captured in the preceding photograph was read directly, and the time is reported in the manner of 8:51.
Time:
4:59
